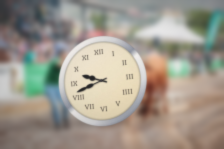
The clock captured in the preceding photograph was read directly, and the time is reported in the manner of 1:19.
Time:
9:42
